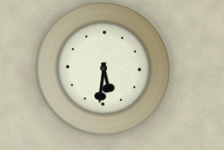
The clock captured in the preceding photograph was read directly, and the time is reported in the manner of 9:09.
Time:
5:31
